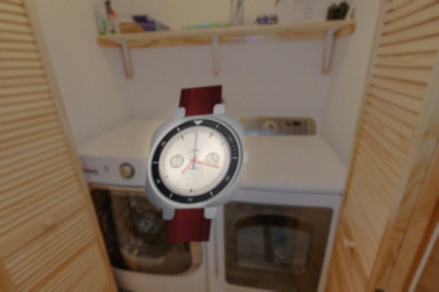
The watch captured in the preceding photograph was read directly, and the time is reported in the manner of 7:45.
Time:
7:18
